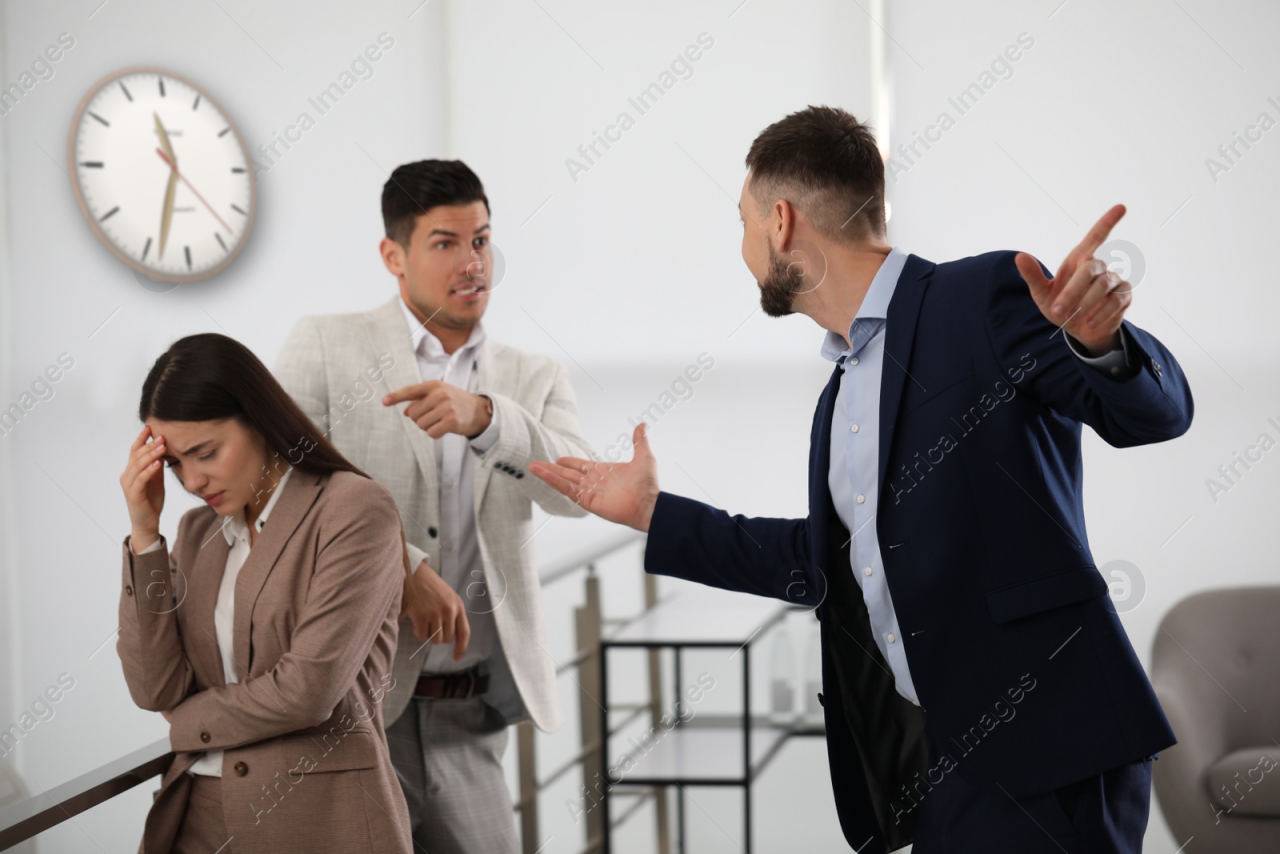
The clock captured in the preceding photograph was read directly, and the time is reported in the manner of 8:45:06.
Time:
11:33:23
